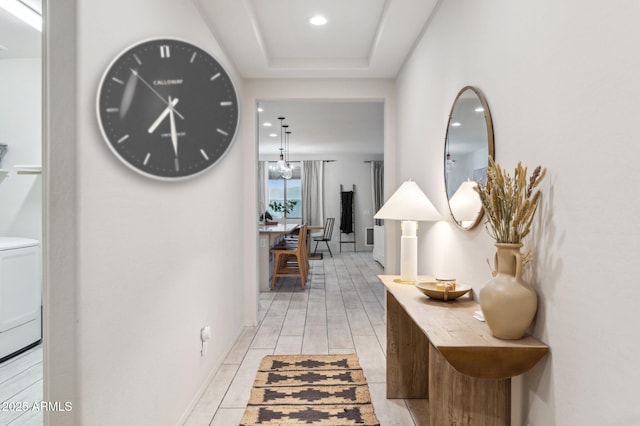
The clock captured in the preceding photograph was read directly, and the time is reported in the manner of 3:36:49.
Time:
7:29:53
